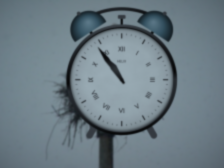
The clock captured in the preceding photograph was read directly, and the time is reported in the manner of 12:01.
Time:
10:54
